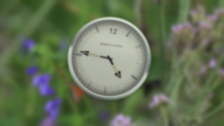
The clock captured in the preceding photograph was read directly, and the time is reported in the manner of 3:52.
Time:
4:46
